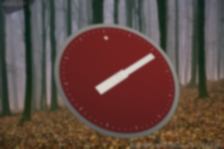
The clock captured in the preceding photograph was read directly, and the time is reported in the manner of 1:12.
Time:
8:11
